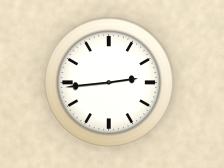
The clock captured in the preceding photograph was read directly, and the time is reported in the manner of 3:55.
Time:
2:44
